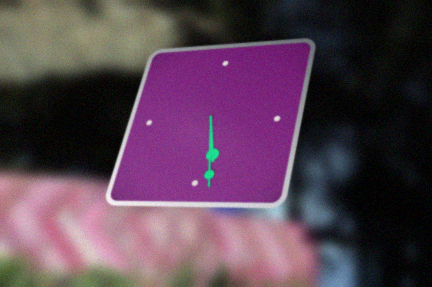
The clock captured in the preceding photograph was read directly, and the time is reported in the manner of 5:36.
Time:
5:28
